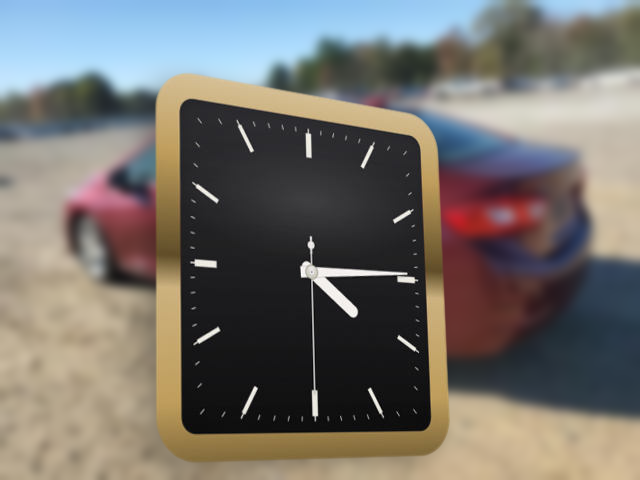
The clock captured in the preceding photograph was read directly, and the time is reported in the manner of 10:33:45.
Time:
4:14:30
